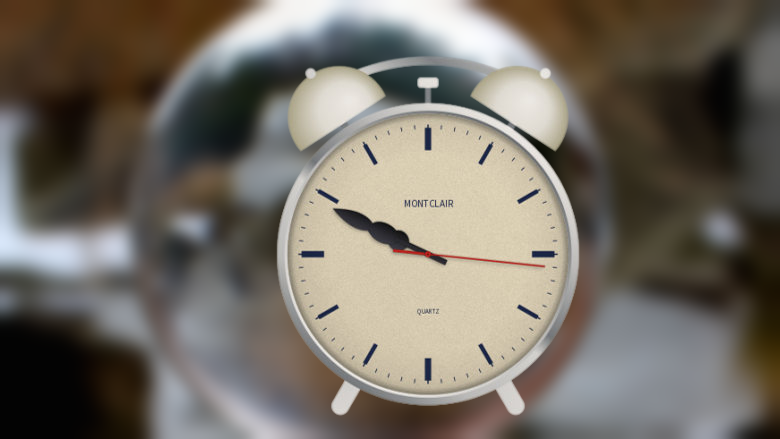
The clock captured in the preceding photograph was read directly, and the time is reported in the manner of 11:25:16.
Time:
9:49:16
